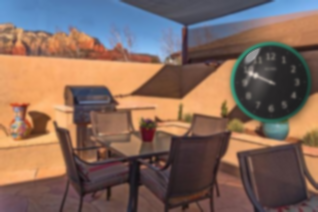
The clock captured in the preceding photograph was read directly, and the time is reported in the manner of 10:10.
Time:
9:49
